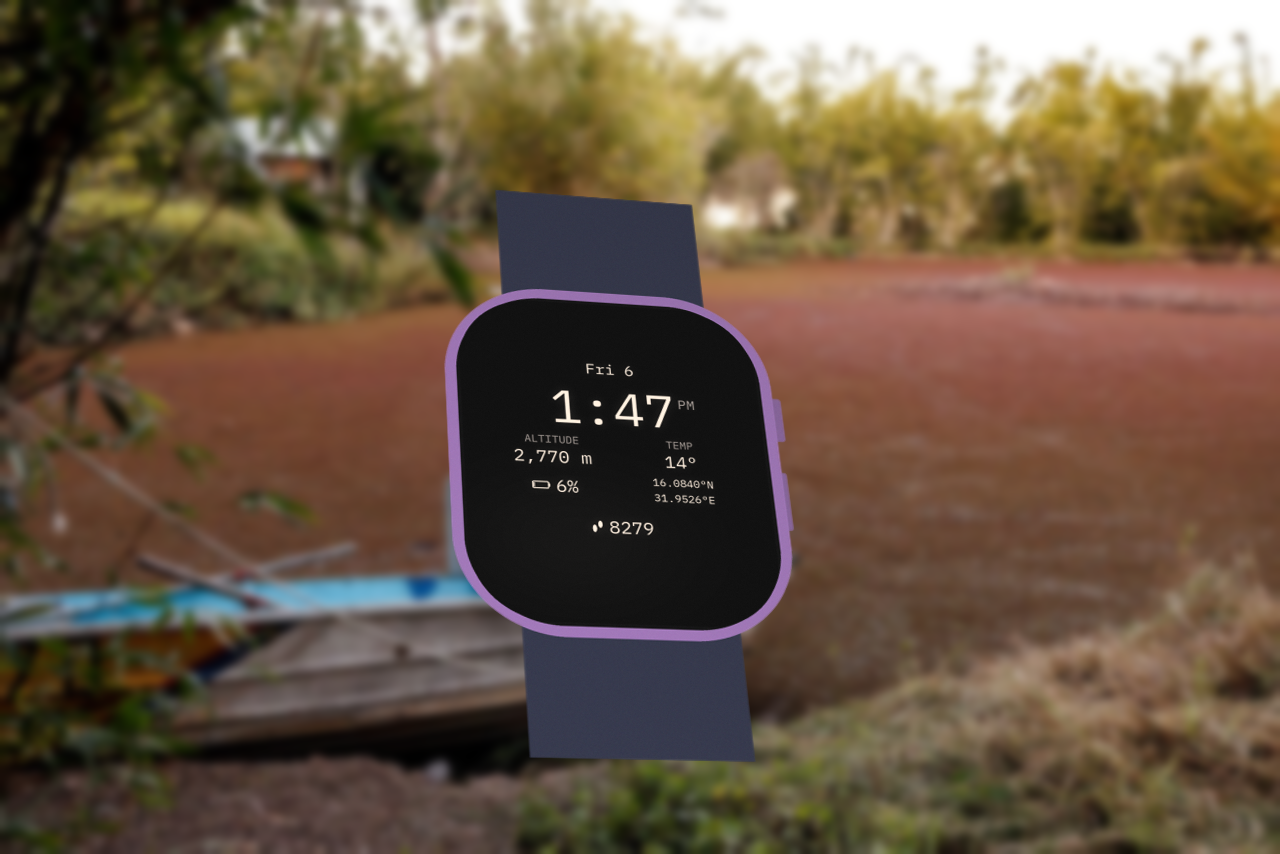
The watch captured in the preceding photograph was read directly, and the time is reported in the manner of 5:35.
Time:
1:47
